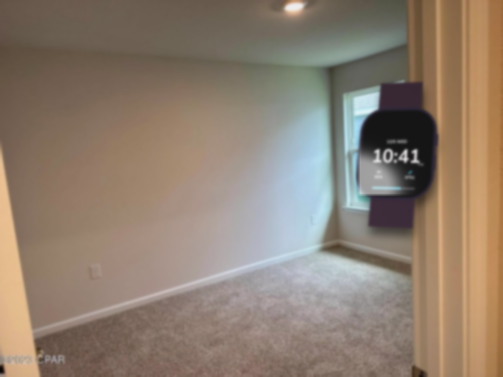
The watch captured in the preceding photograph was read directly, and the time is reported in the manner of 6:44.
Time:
10:41
